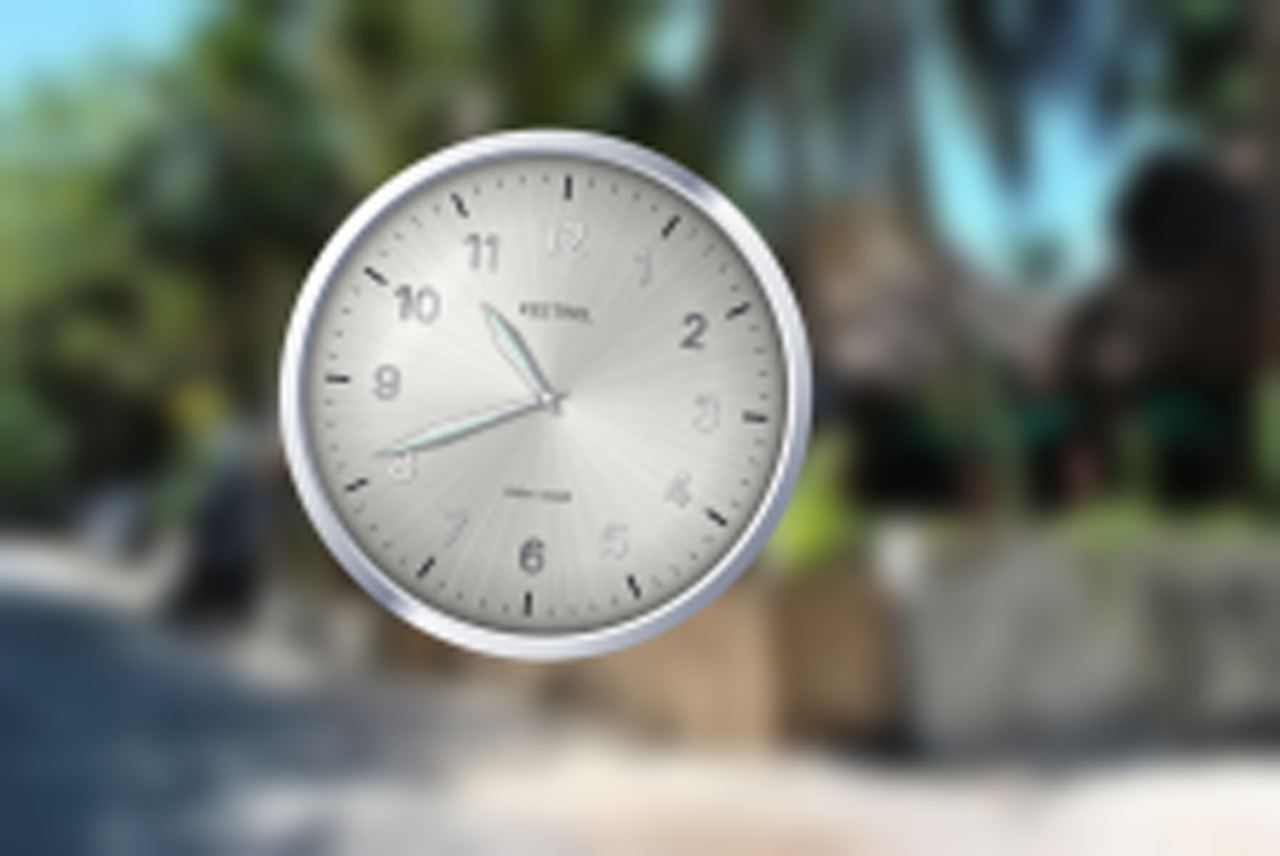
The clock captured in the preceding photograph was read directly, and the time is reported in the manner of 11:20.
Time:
10:41
